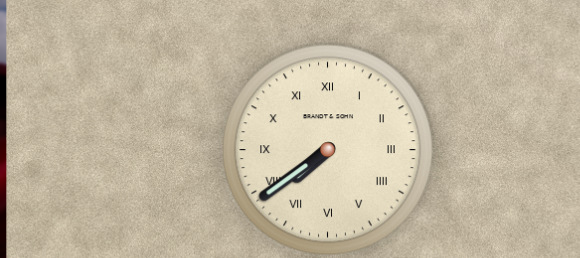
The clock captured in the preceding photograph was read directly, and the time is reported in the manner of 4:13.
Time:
7:39
